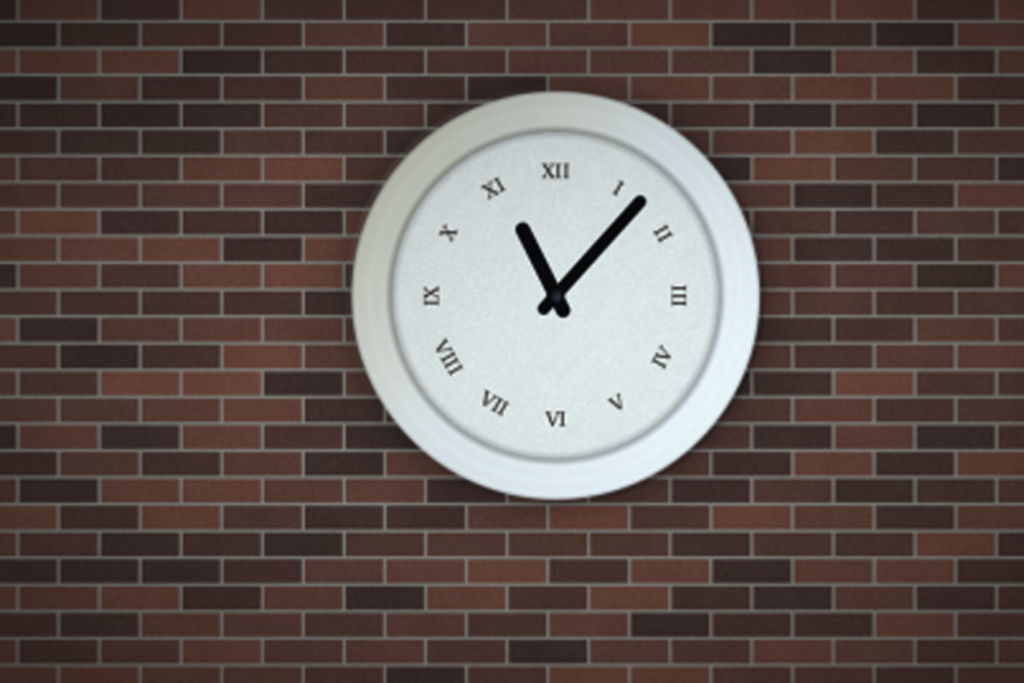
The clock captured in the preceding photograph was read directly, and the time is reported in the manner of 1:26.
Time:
11:07
